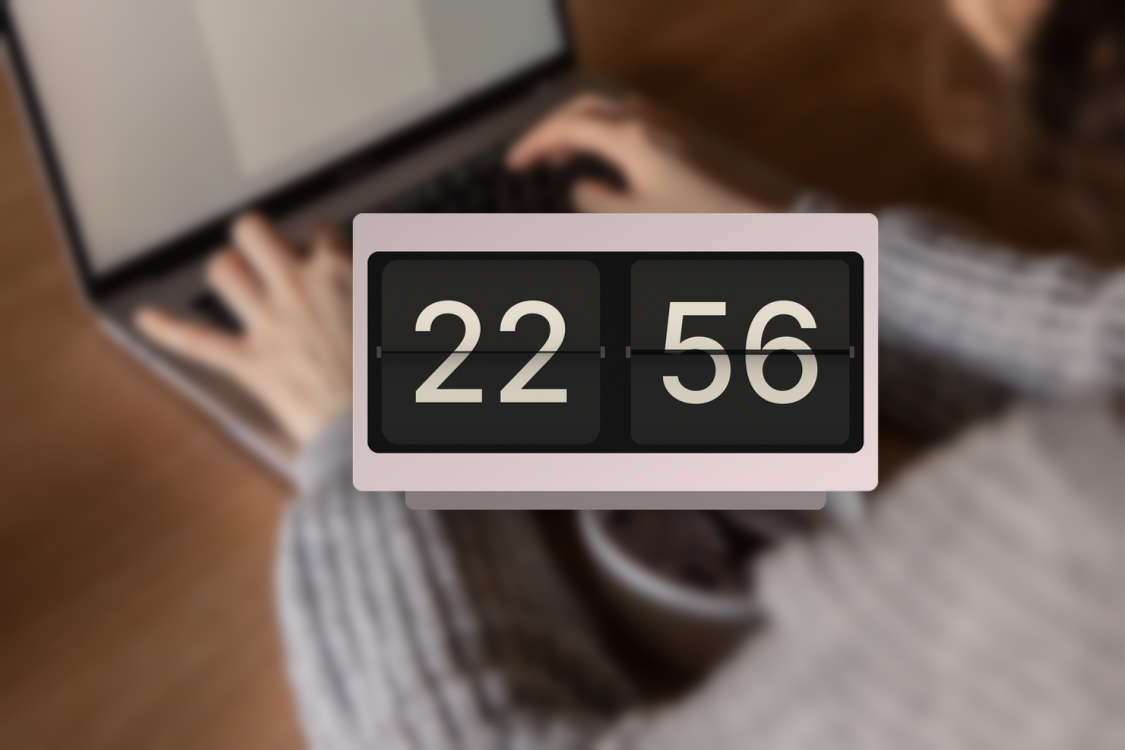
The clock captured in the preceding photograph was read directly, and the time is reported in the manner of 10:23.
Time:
22:56
